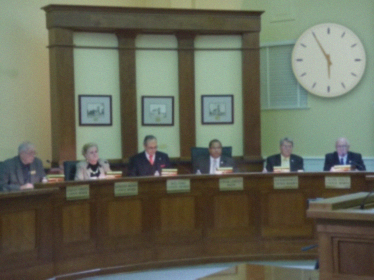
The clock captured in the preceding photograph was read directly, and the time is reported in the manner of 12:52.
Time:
5:55
